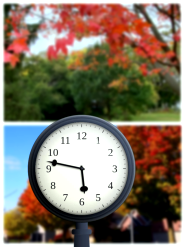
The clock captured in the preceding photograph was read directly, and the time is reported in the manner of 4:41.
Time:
5:47
